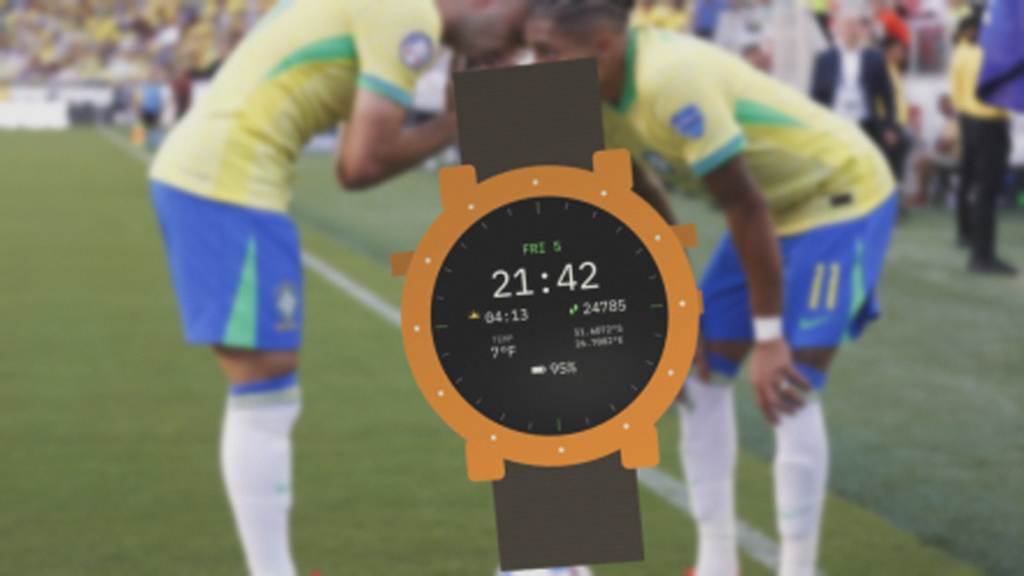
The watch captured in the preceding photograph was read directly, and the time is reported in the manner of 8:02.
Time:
21:42
